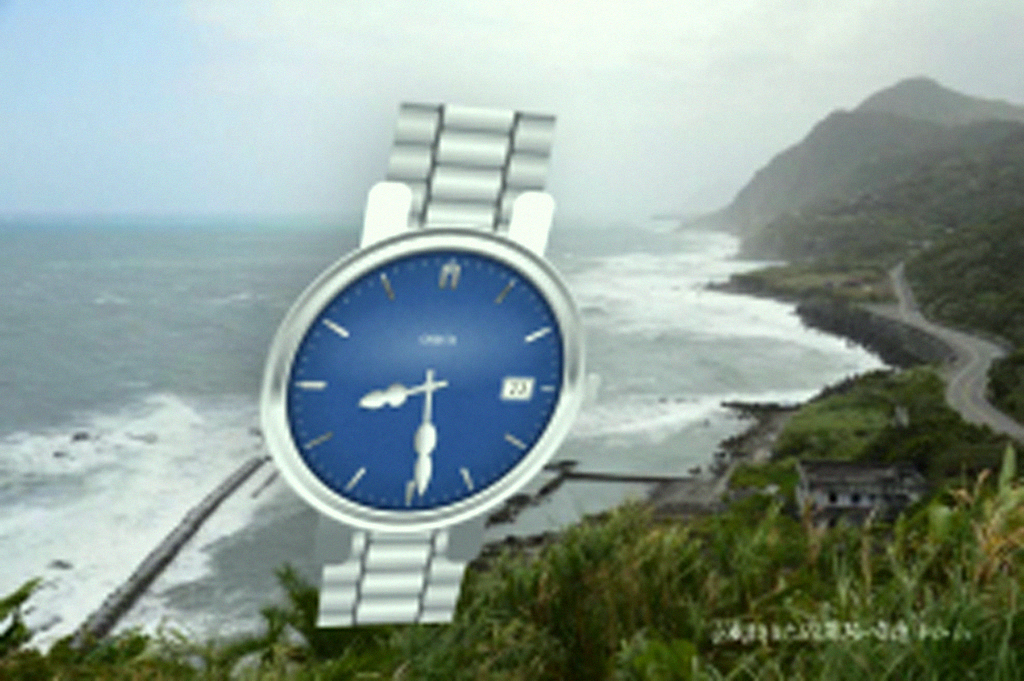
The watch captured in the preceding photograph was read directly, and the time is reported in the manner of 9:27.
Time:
8:29
